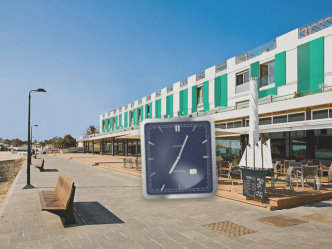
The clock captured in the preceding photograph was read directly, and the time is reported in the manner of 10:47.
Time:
7:04
